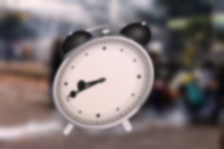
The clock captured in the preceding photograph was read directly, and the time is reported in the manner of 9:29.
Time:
8:41
